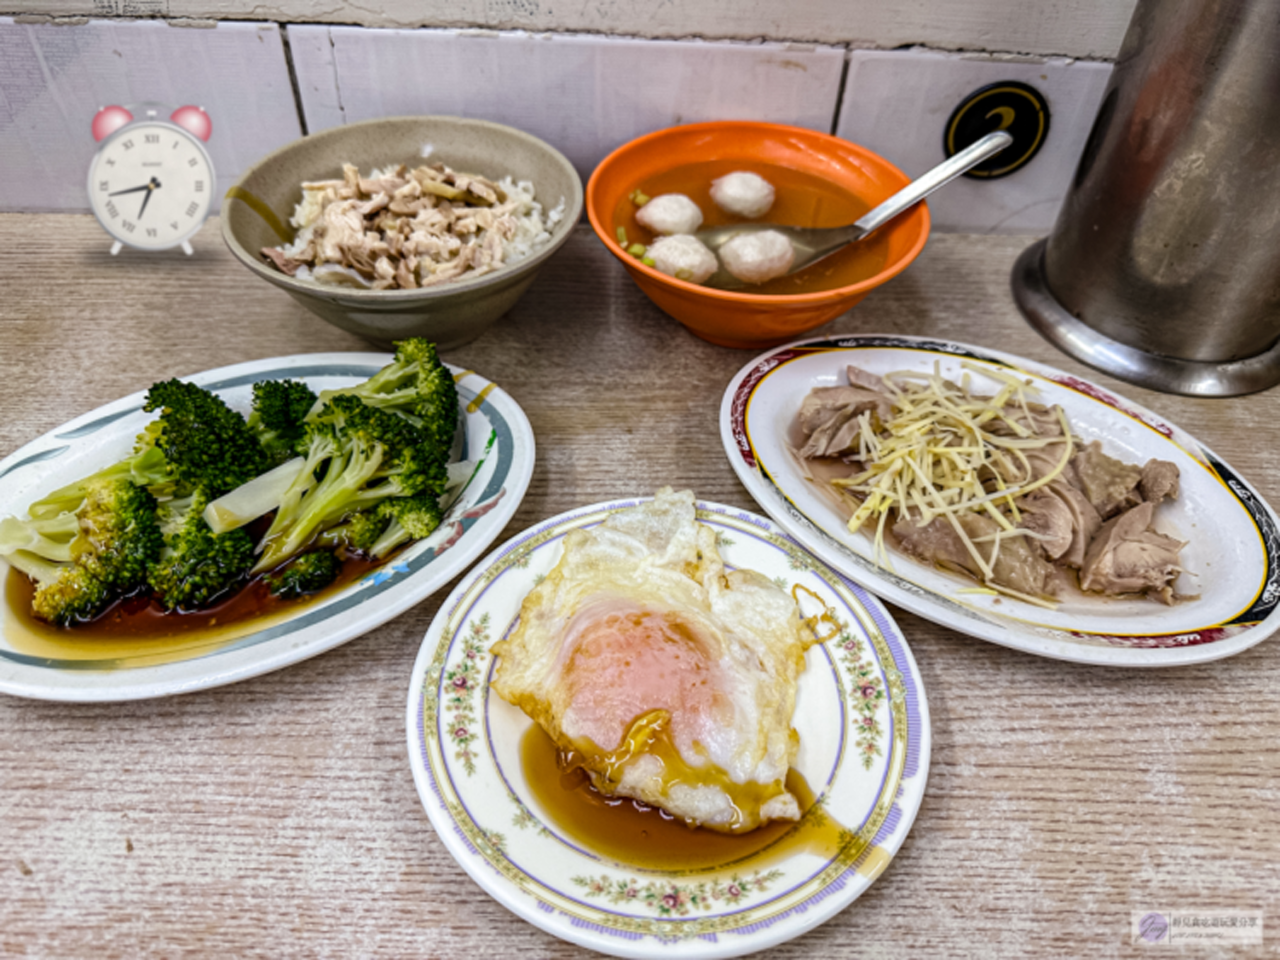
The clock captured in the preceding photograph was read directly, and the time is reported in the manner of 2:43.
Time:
6:43
